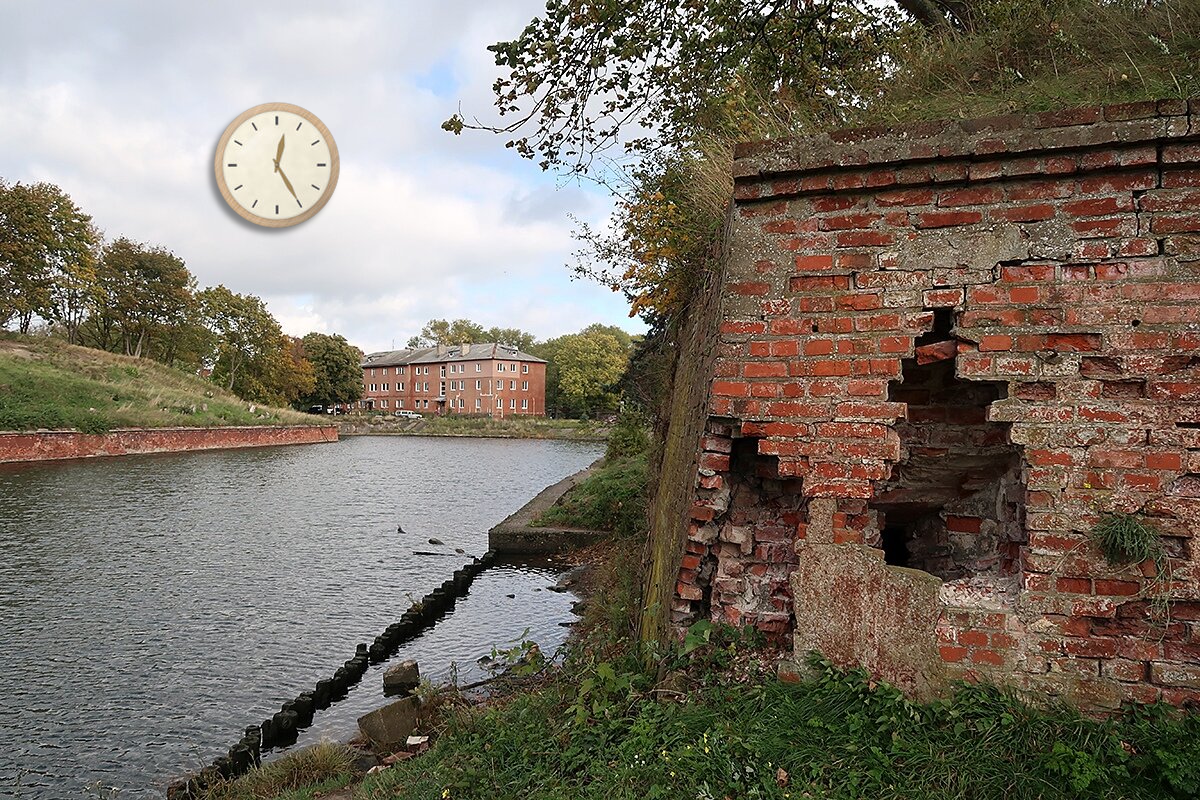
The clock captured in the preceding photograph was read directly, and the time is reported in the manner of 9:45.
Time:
12:25
